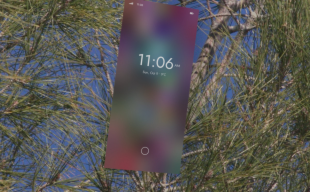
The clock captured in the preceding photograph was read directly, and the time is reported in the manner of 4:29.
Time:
11:06
